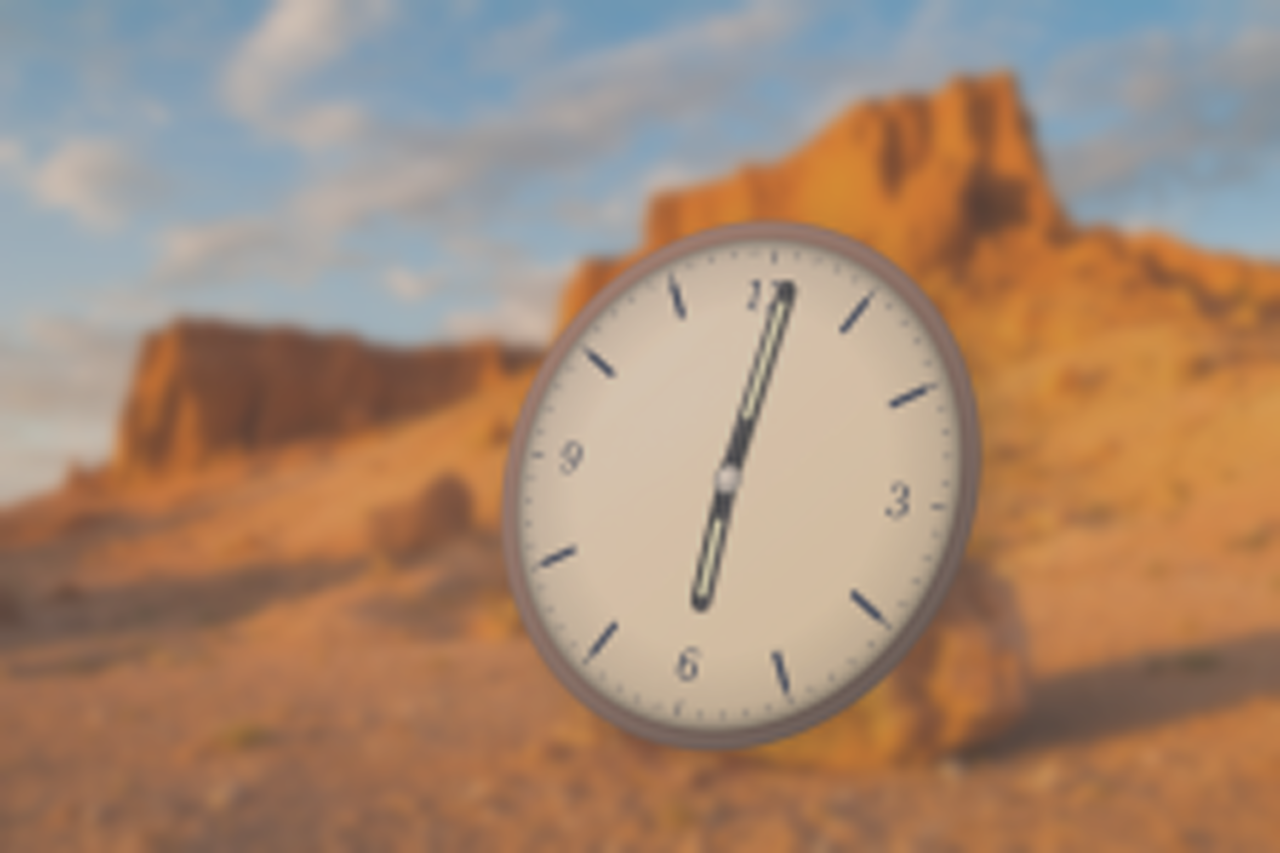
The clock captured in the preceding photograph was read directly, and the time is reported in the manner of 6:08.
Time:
6:01
